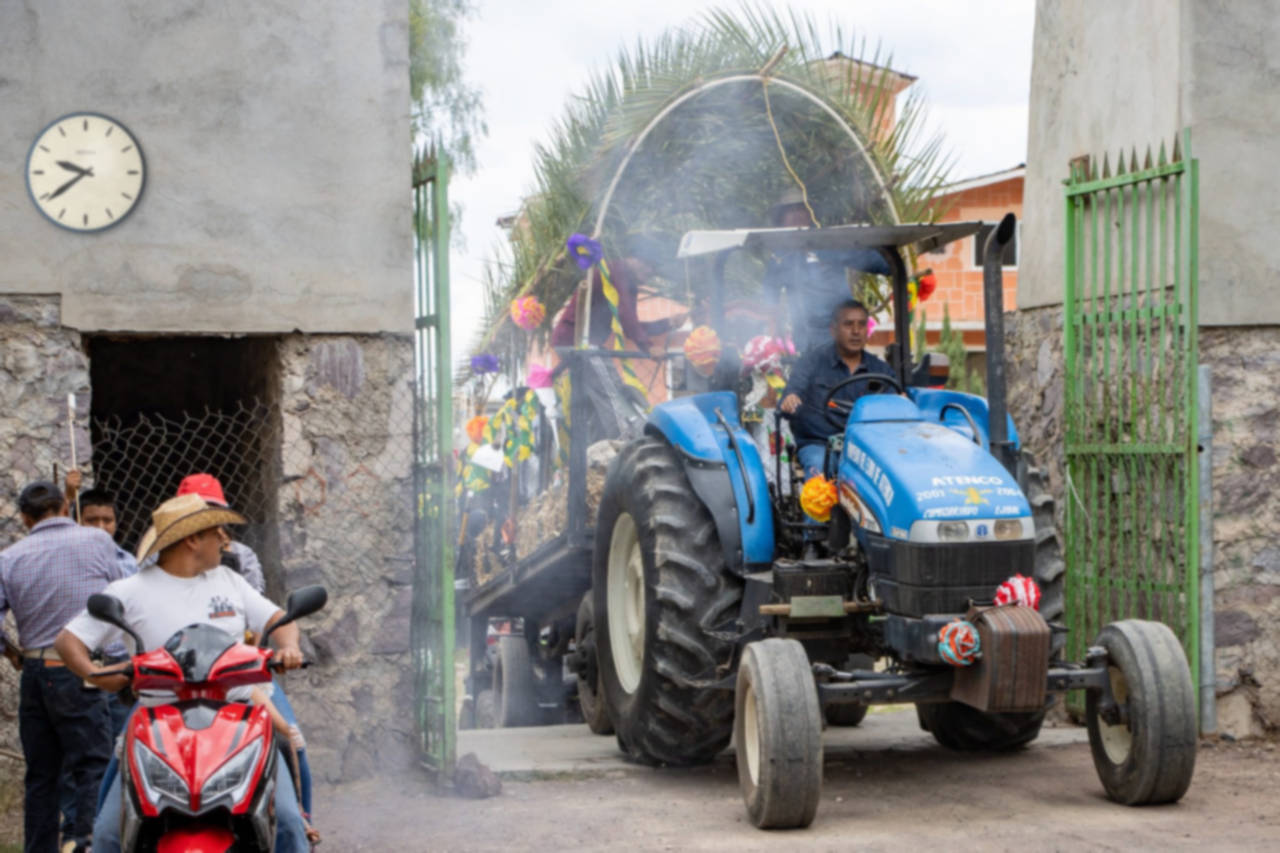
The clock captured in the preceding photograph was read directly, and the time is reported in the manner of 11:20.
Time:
9:39
